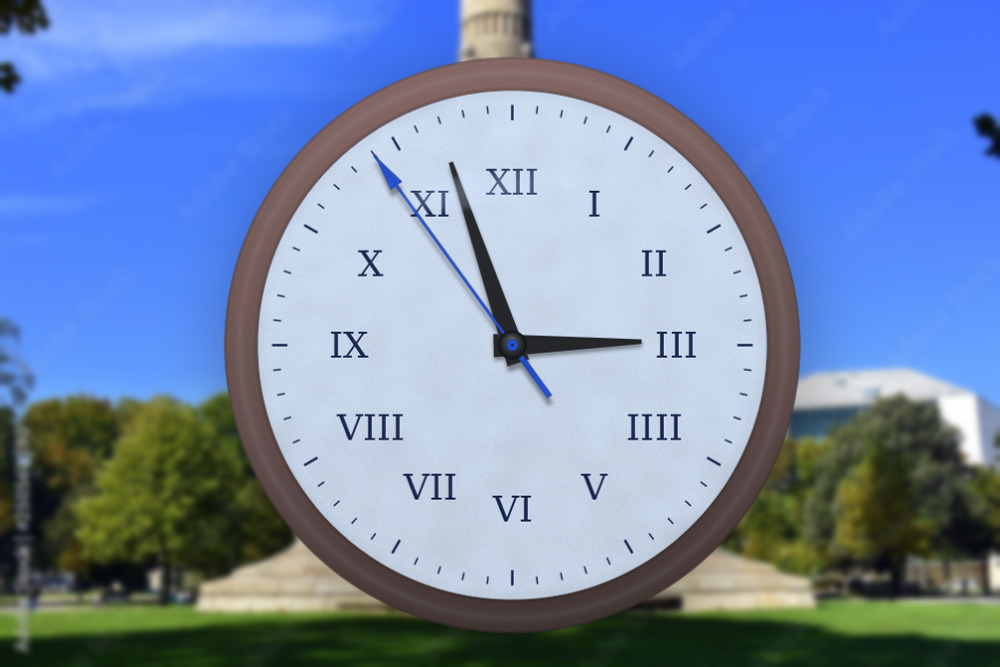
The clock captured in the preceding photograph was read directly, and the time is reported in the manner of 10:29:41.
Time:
2:56:54
